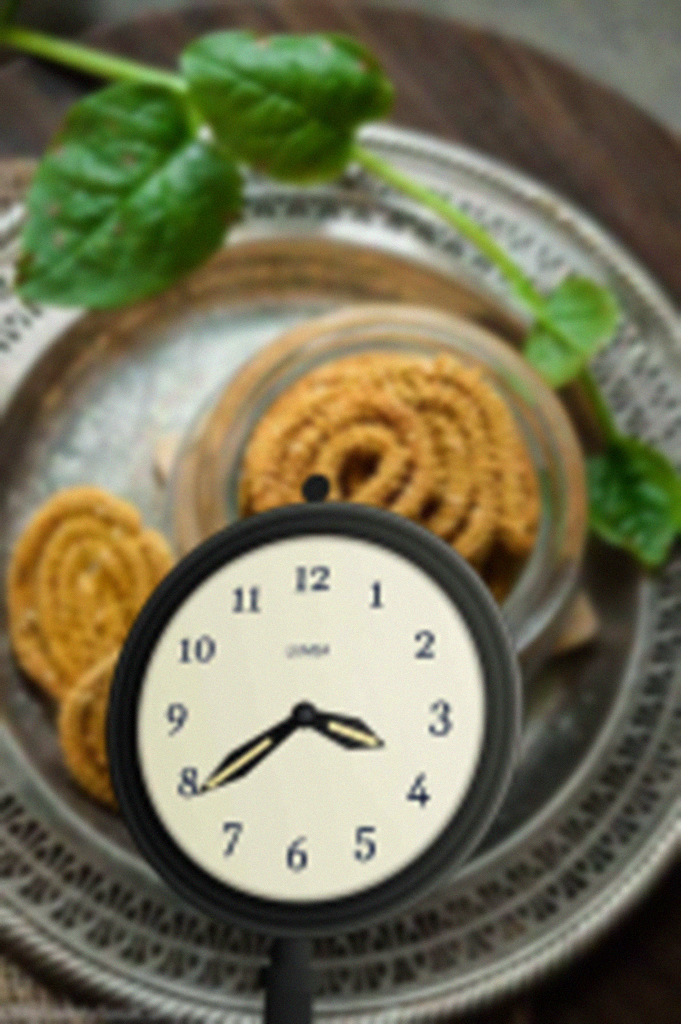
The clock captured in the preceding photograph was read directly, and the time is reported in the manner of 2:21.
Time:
3:39
